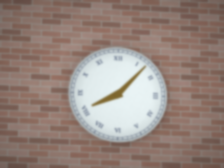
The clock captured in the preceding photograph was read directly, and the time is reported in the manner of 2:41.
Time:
8:07
